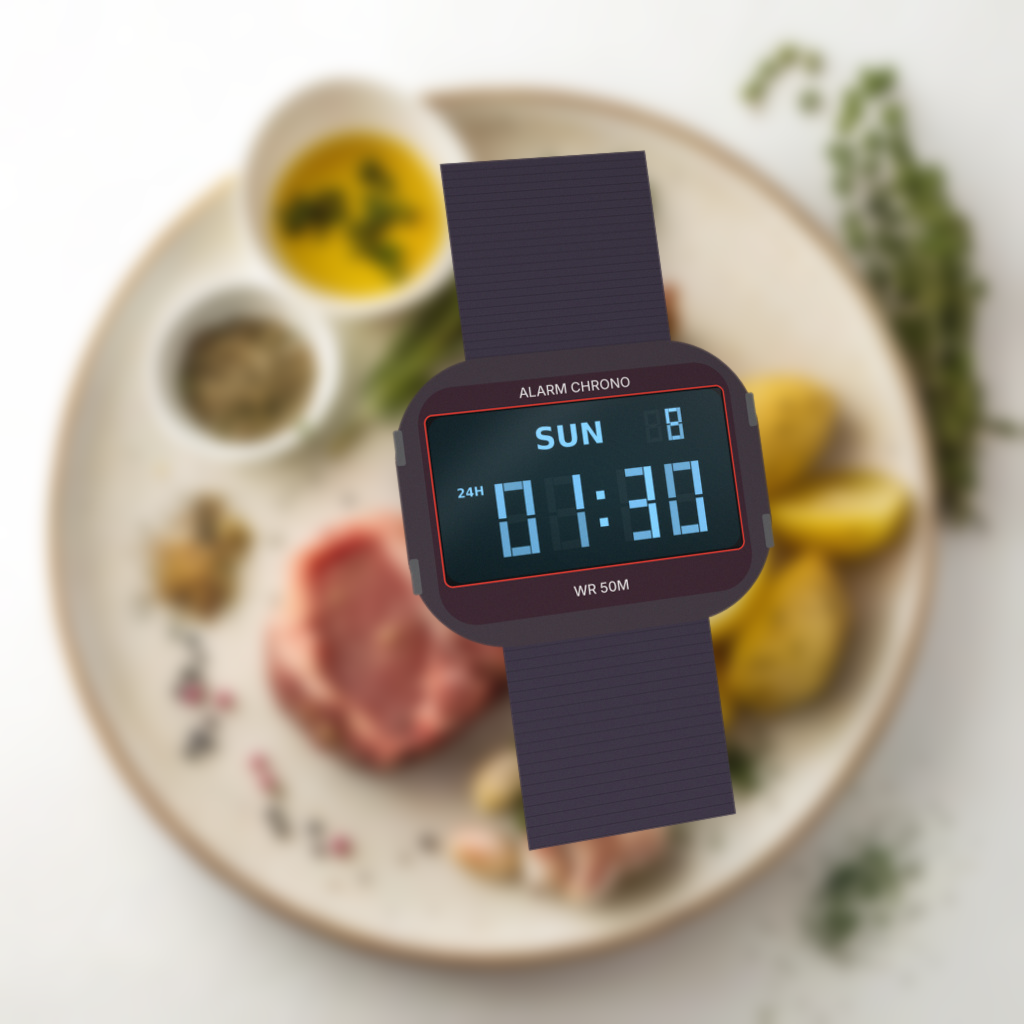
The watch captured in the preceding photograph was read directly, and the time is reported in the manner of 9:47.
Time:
1:30
